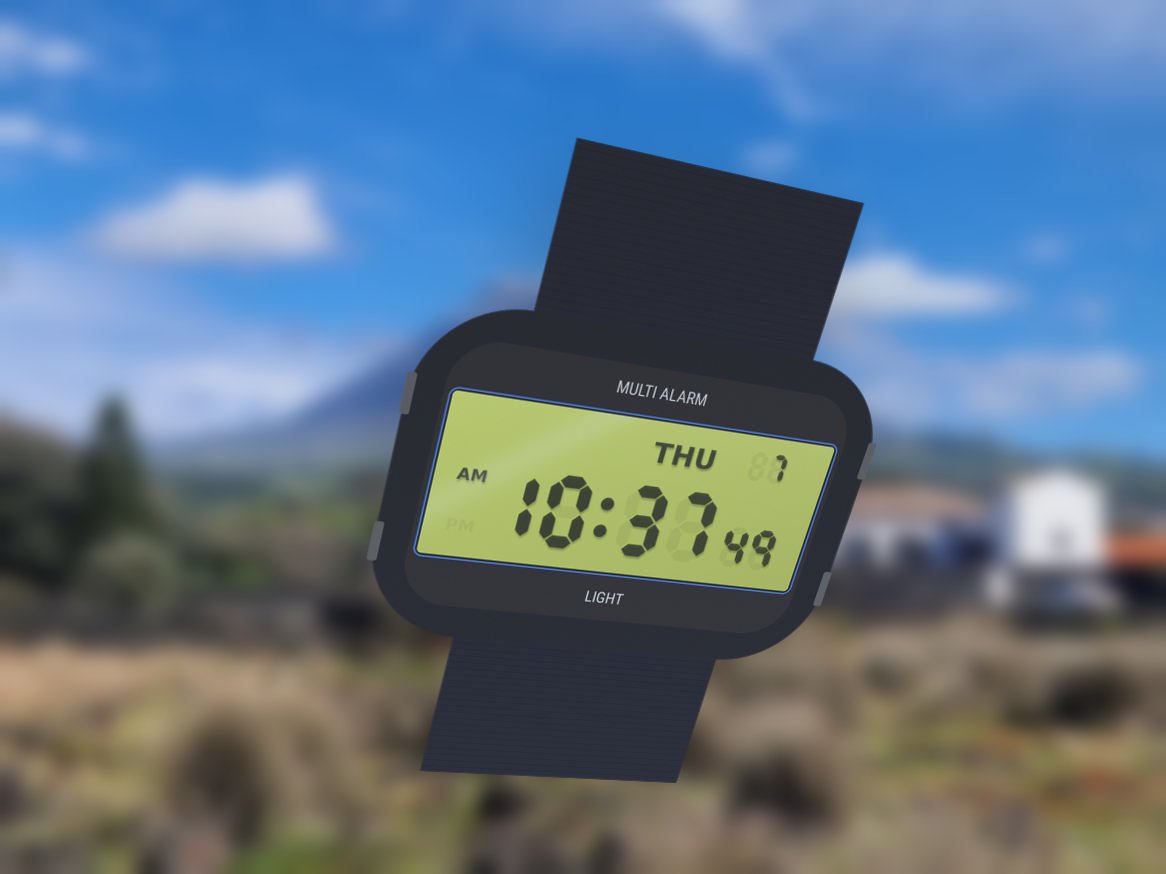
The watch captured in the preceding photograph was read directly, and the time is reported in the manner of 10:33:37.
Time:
10:37:49
